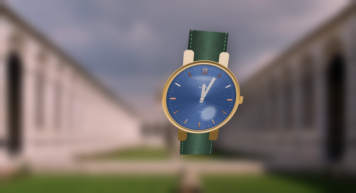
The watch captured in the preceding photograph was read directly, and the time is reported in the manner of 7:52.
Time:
12:04
